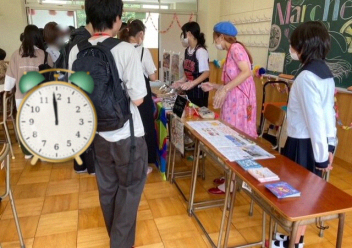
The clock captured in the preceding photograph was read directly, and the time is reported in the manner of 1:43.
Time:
11:59
